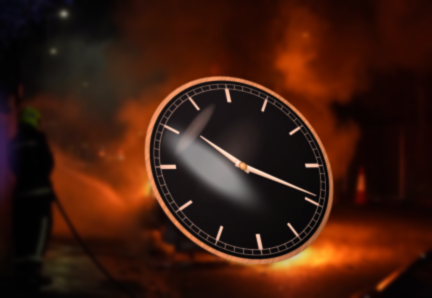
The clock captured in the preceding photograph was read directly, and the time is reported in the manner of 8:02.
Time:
10:19
